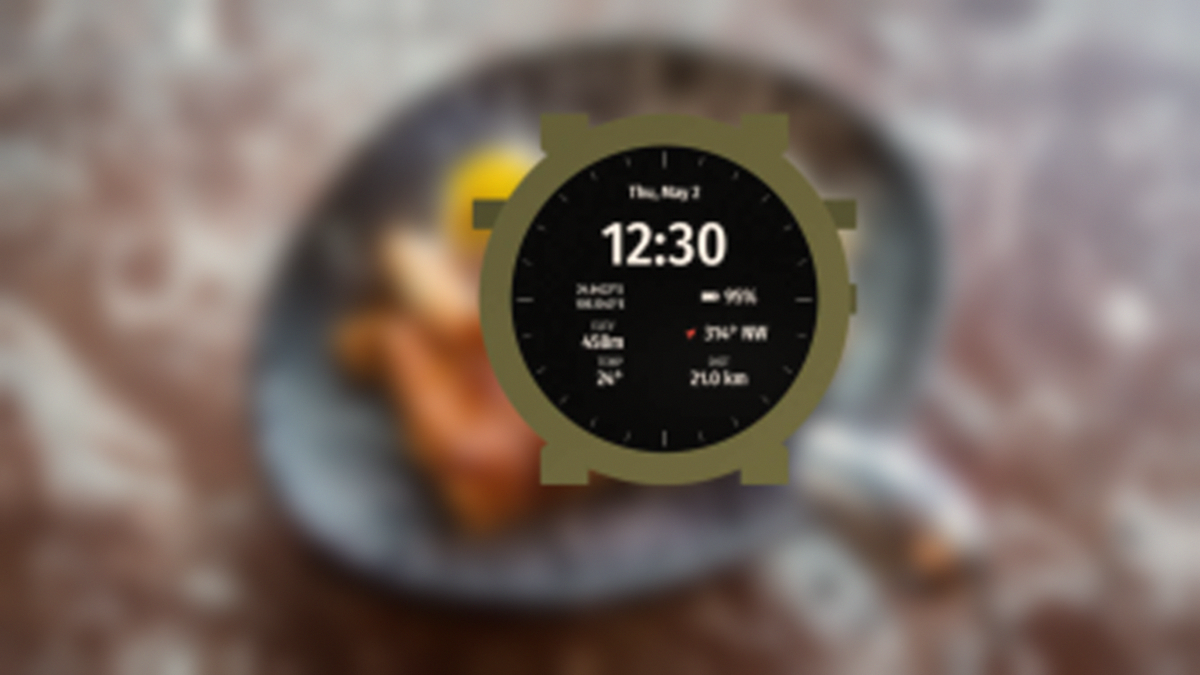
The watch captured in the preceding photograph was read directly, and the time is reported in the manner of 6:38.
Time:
12:30
